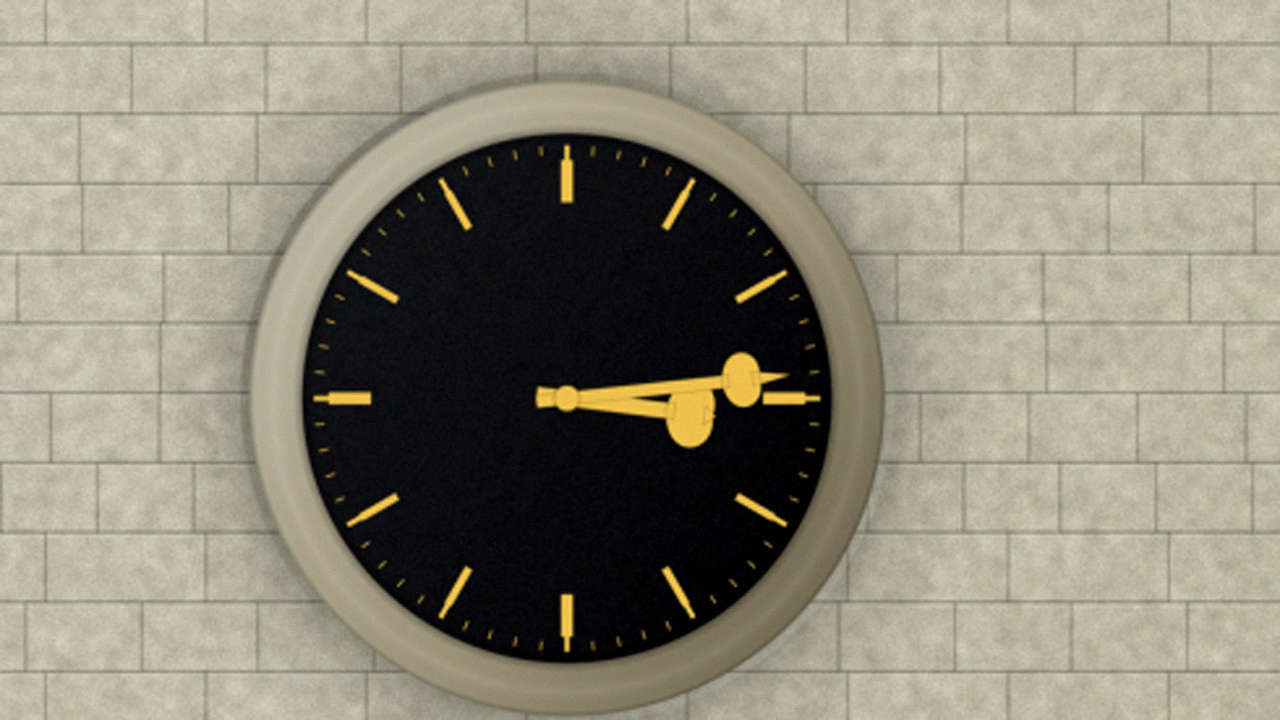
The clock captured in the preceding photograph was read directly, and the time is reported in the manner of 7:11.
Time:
3:14
